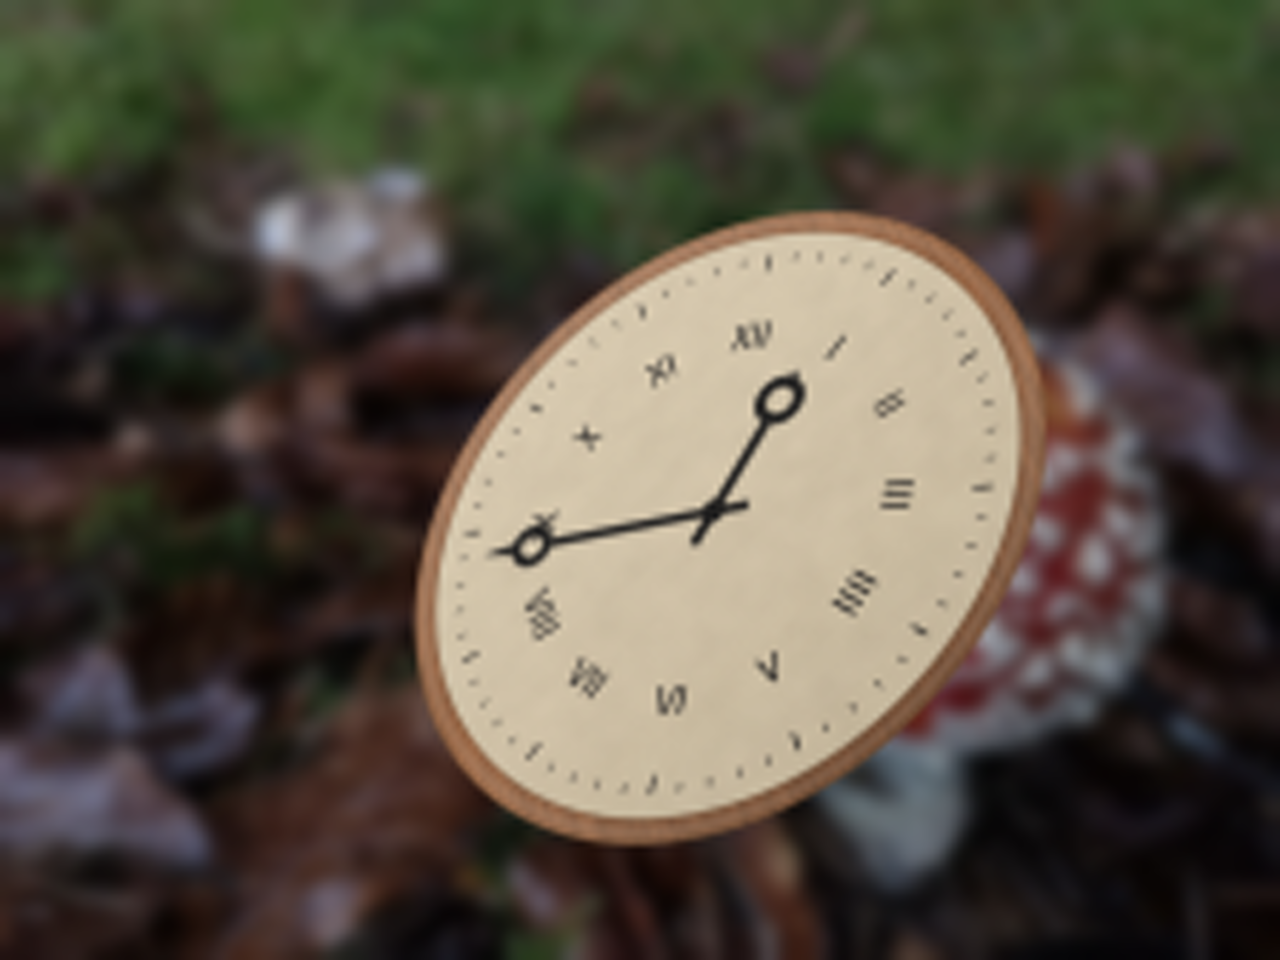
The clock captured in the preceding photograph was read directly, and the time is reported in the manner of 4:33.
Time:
12:44
